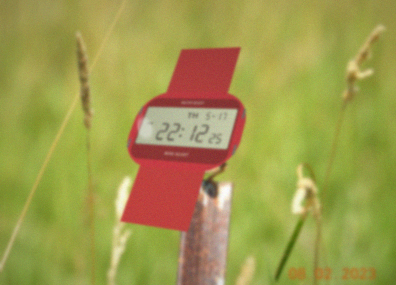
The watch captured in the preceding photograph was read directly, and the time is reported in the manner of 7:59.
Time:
22:12
